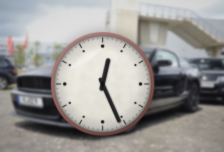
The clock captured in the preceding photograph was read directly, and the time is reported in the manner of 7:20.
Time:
12:26
